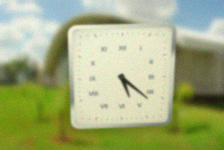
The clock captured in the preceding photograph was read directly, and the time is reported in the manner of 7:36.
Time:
5:22
